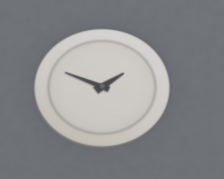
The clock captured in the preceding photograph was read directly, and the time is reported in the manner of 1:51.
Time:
1:49
